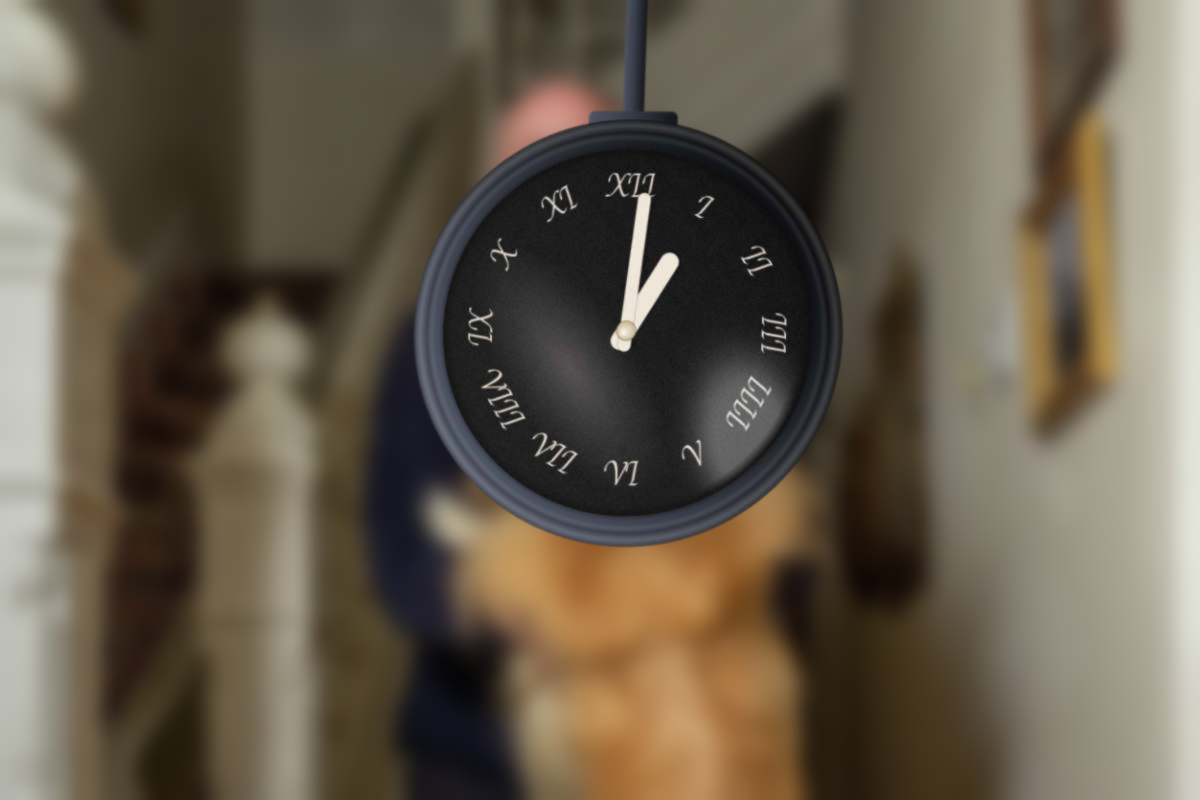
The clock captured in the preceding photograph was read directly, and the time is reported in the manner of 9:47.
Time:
1:01
